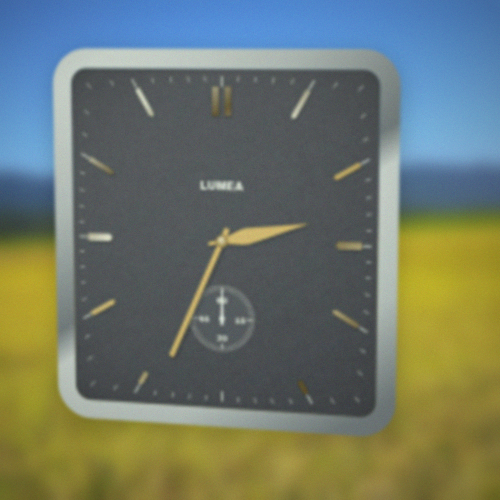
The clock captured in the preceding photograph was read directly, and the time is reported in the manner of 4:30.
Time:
2:34
